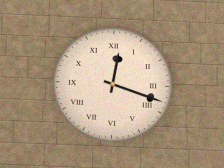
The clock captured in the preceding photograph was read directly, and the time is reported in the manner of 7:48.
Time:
12:18
